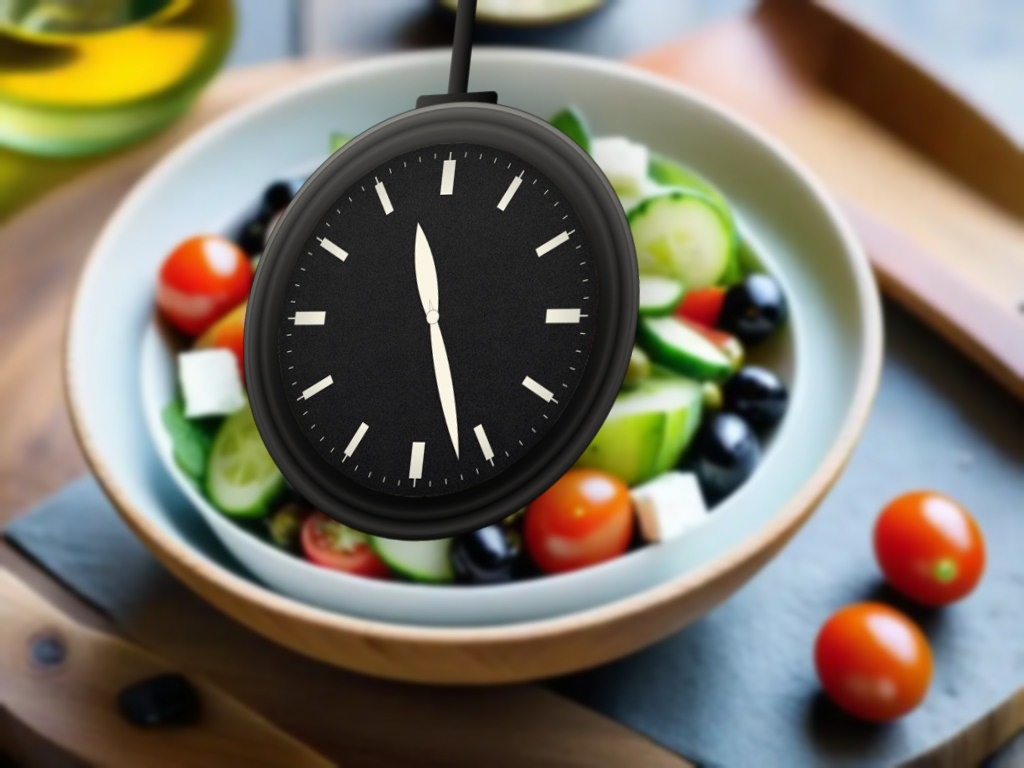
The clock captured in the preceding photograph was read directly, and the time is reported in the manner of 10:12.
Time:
11:27
